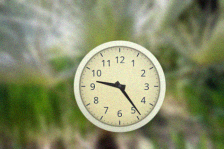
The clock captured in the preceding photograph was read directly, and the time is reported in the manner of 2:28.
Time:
9:24
